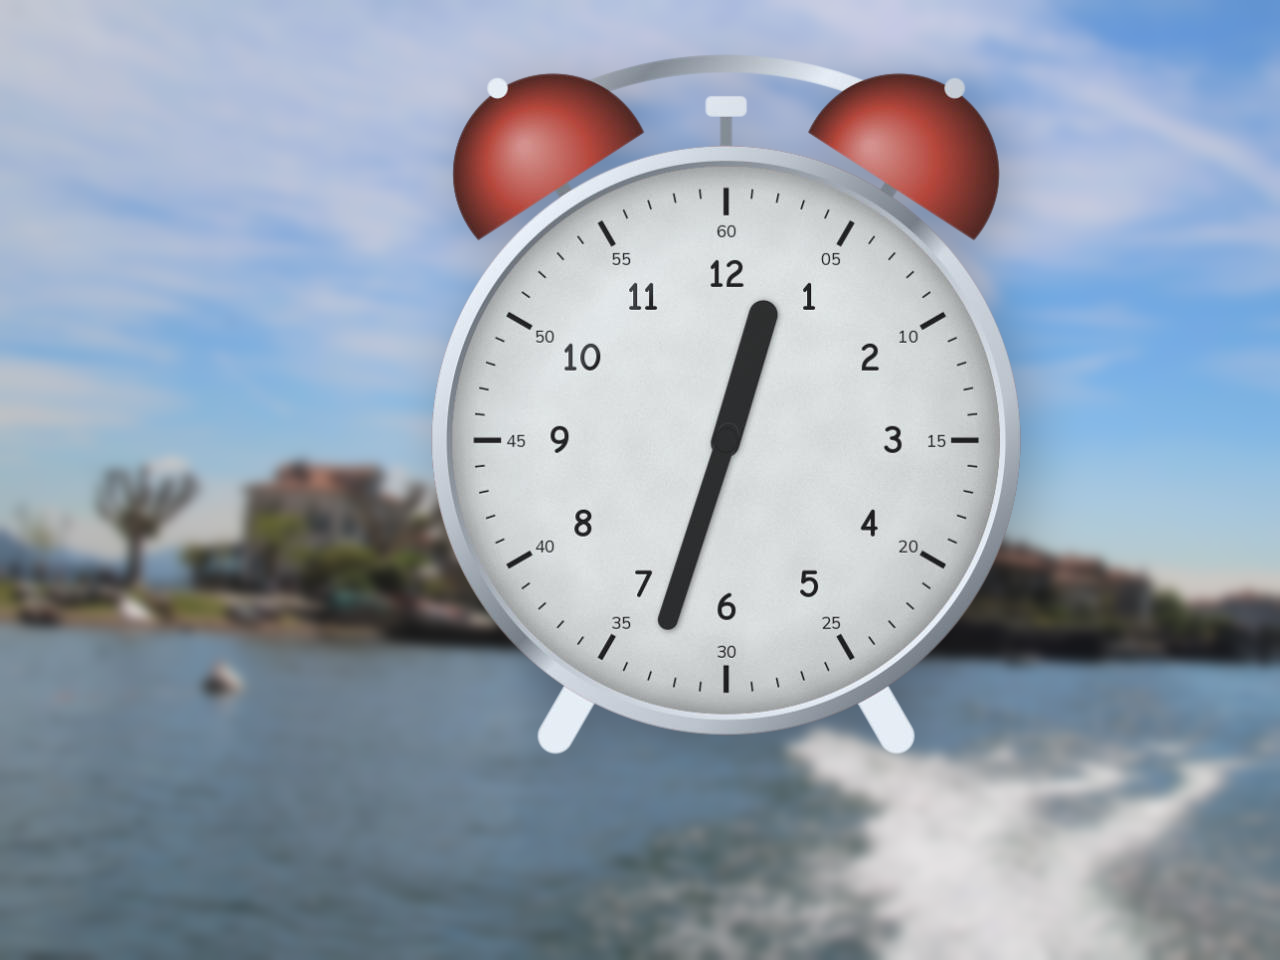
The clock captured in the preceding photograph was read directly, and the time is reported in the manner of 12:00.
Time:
12:33
